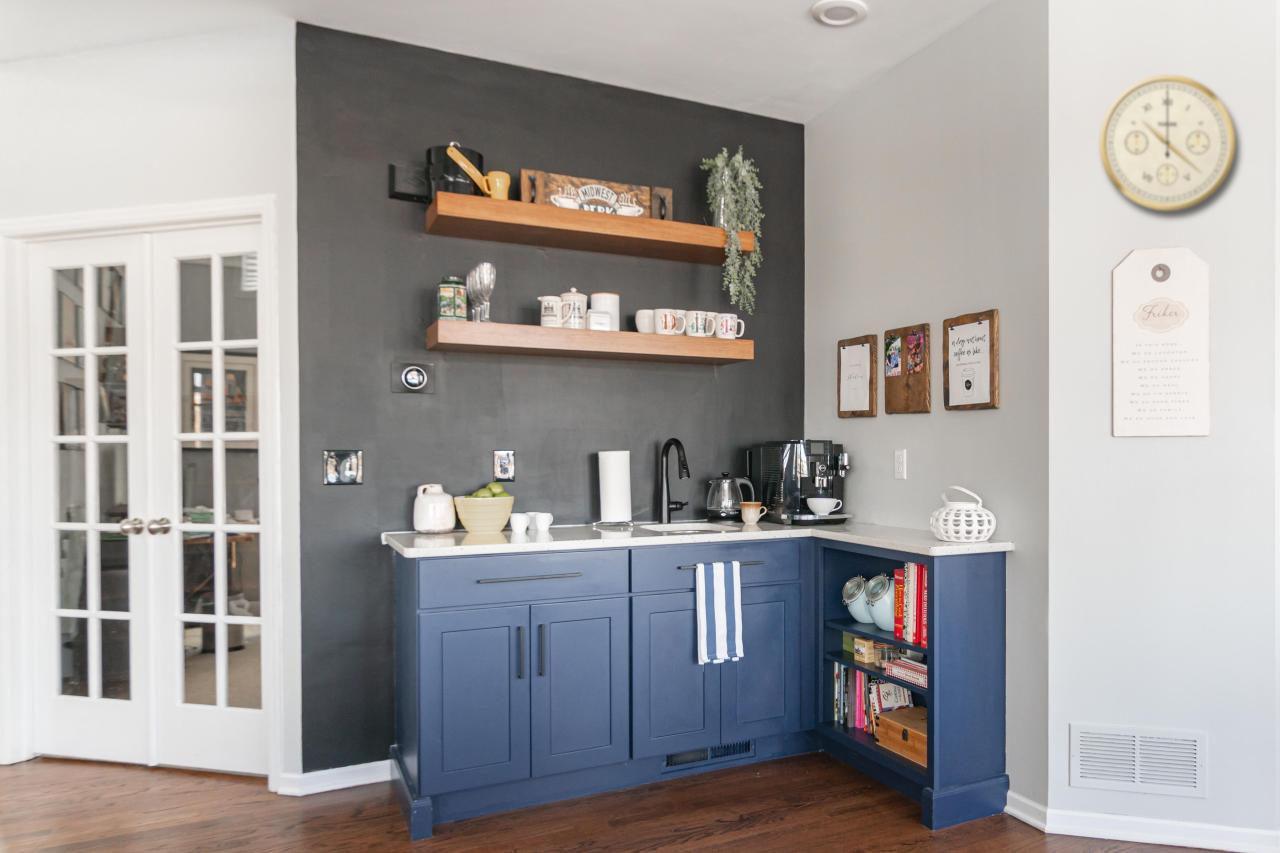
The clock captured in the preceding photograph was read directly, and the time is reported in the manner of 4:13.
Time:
10:22
